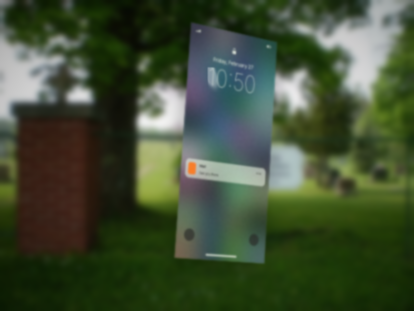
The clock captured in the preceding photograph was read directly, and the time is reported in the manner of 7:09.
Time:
10:50
